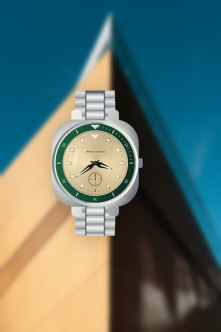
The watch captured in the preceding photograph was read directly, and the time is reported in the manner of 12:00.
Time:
3:39
